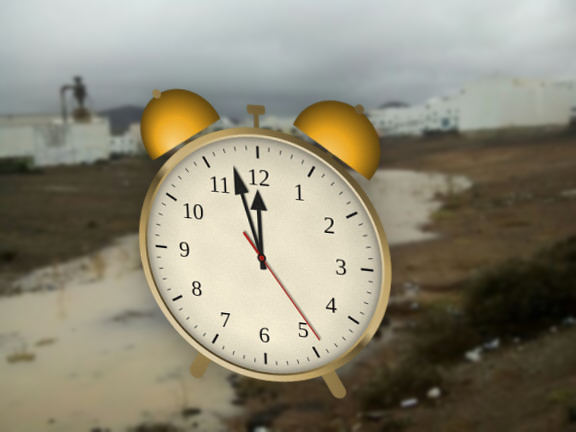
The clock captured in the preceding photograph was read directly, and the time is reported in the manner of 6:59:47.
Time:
11:57:24
